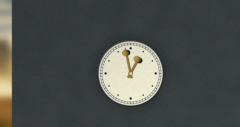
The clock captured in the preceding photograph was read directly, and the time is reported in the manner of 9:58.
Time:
12:58
